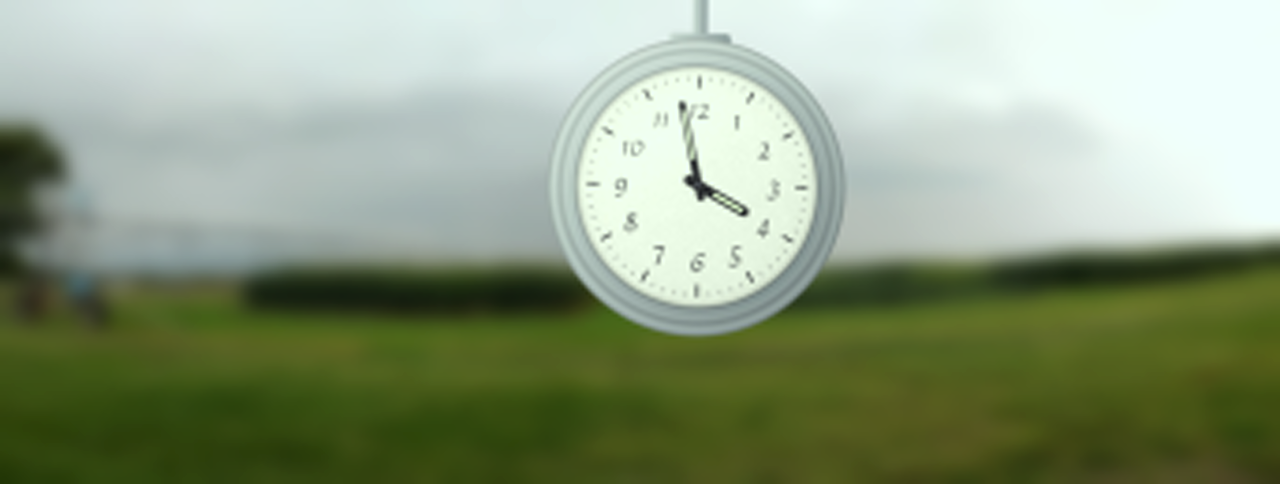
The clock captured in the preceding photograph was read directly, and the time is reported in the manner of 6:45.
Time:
3:58
